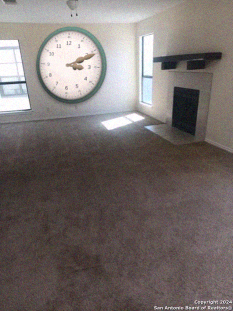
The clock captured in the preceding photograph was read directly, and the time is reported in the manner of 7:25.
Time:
3:11
